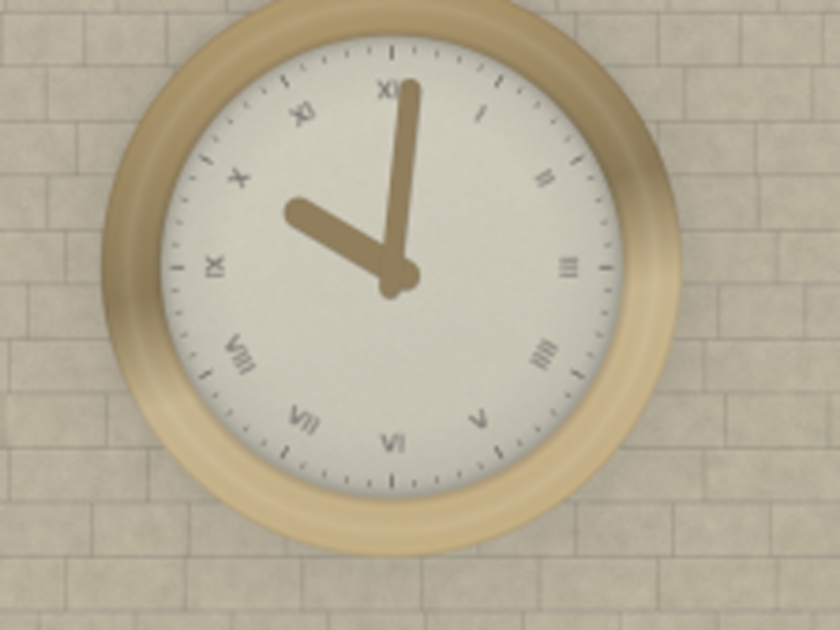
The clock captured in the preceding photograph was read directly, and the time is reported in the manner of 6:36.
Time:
10:01
